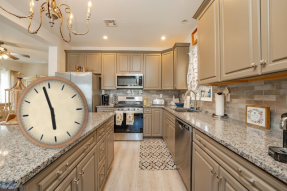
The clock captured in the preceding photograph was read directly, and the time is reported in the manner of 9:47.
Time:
5:58
